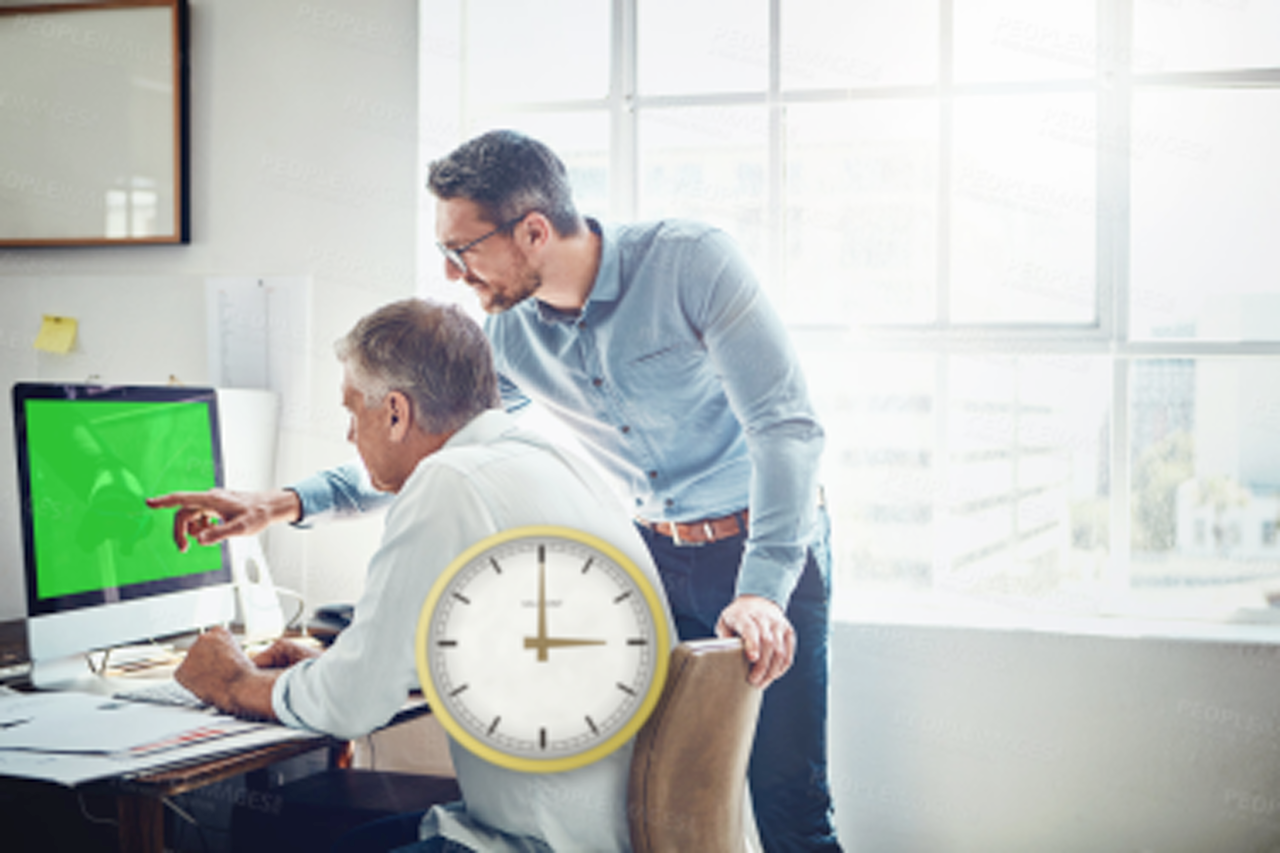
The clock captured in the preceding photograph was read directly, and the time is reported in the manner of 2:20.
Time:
3:00
